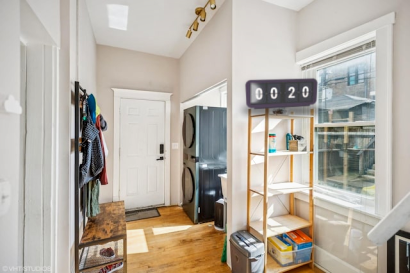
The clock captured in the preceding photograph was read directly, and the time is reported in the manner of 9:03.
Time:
0:20
